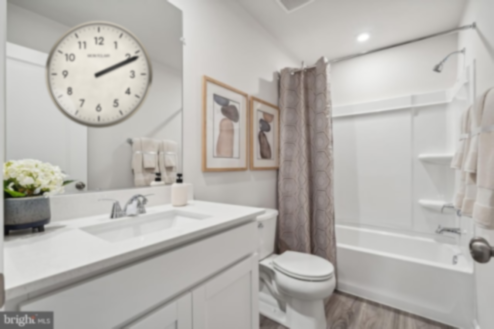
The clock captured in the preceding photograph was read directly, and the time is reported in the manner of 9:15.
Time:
2:11
